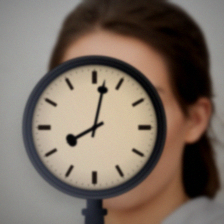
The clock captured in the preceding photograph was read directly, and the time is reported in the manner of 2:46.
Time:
8:02
